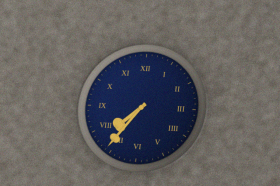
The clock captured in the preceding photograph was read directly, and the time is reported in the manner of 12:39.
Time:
7:36
